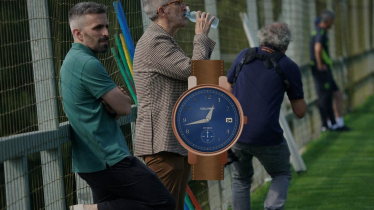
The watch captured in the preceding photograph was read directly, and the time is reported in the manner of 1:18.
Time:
12:43
